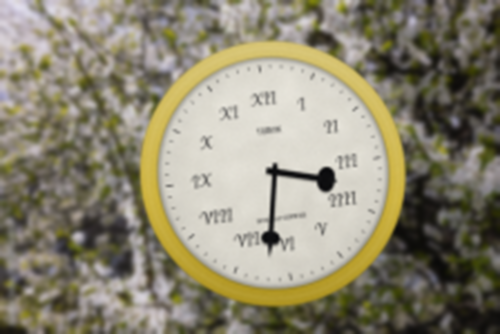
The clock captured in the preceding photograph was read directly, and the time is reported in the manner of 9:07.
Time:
3:32
